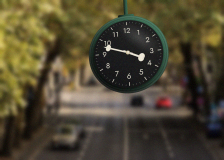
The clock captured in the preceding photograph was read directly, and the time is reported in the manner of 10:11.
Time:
3:48
